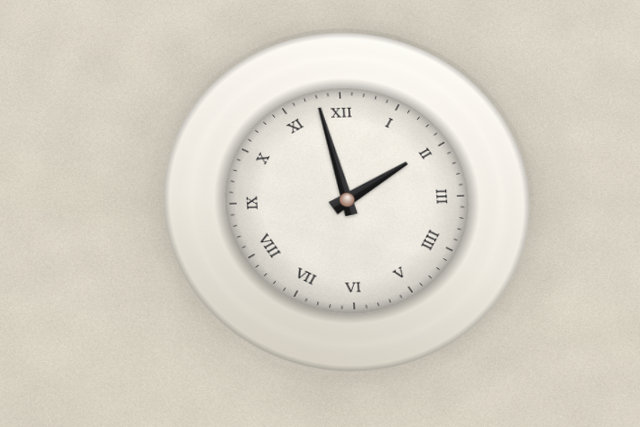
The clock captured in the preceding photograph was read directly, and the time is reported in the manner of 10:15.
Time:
1:58
